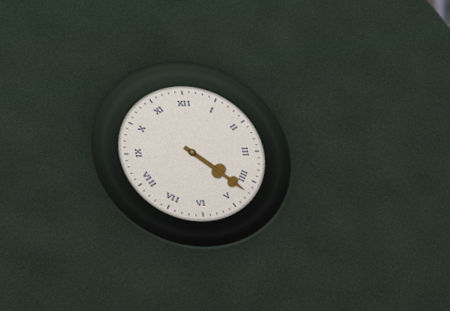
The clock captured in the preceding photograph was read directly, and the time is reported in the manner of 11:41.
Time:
4:22
